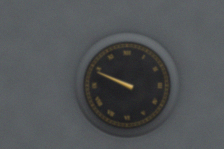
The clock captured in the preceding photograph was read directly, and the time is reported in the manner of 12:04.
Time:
9:49
